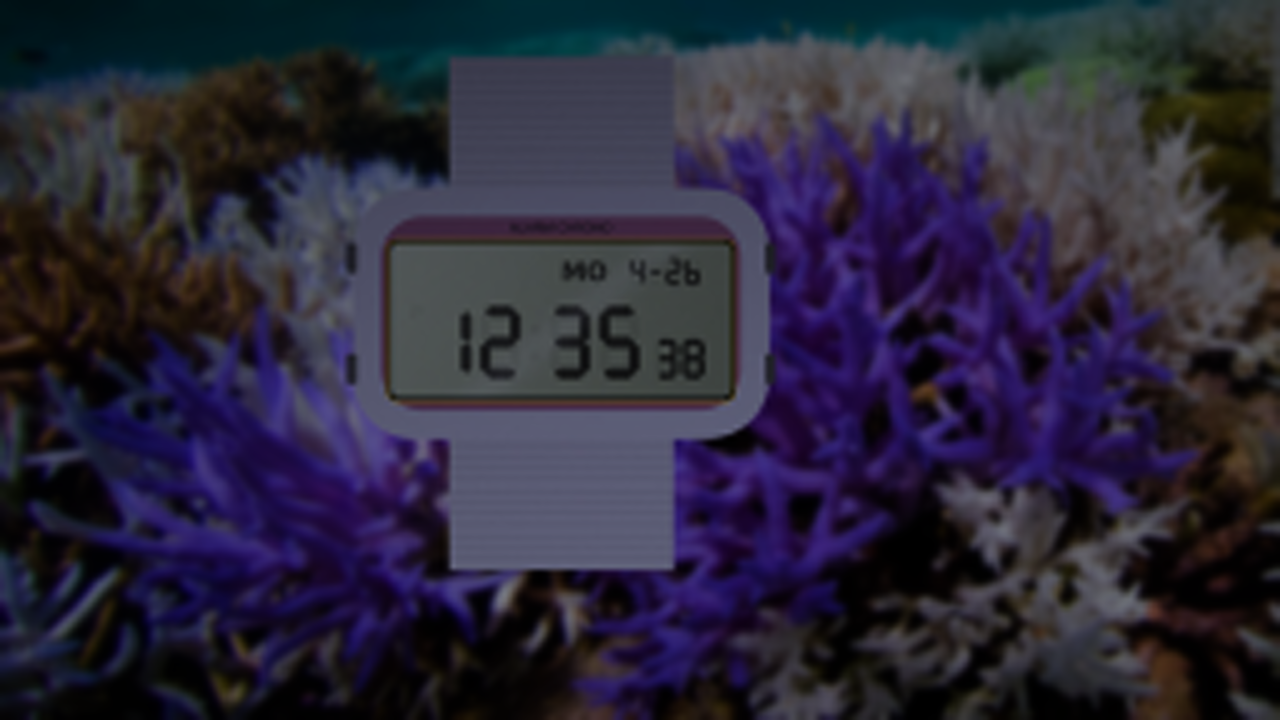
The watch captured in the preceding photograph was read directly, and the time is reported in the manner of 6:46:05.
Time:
12:35:38
